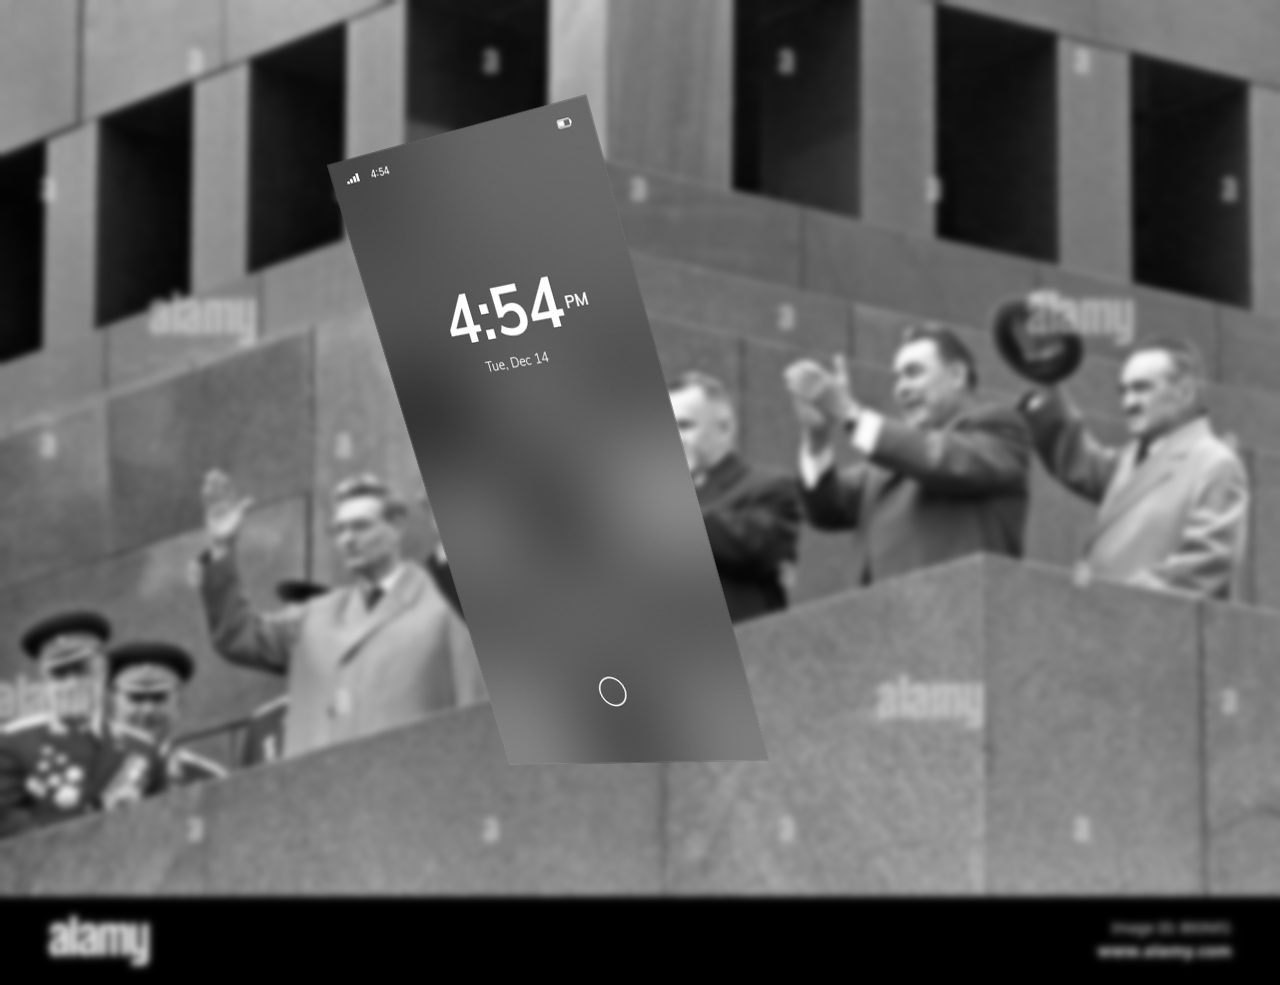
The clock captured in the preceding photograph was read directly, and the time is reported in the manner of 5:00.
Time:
4:54
